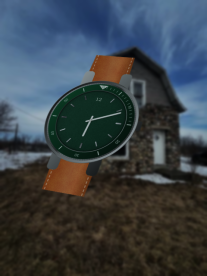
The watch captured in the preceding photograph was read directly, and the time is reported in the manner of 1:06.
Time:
6:11
